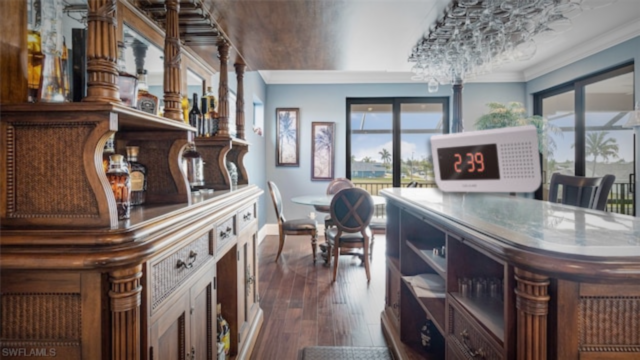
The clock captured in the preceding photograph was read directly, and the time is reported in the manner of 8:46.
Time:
2:39
